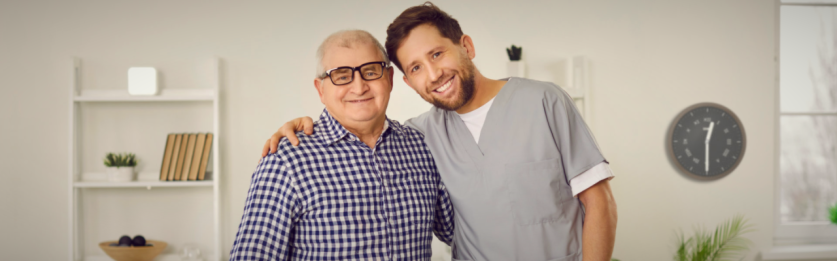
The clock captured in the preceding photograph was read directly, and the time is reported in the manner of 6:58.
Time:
12:30
